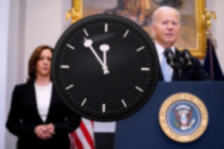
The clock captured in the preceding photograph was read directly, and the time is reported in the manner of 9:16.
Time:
11:54
